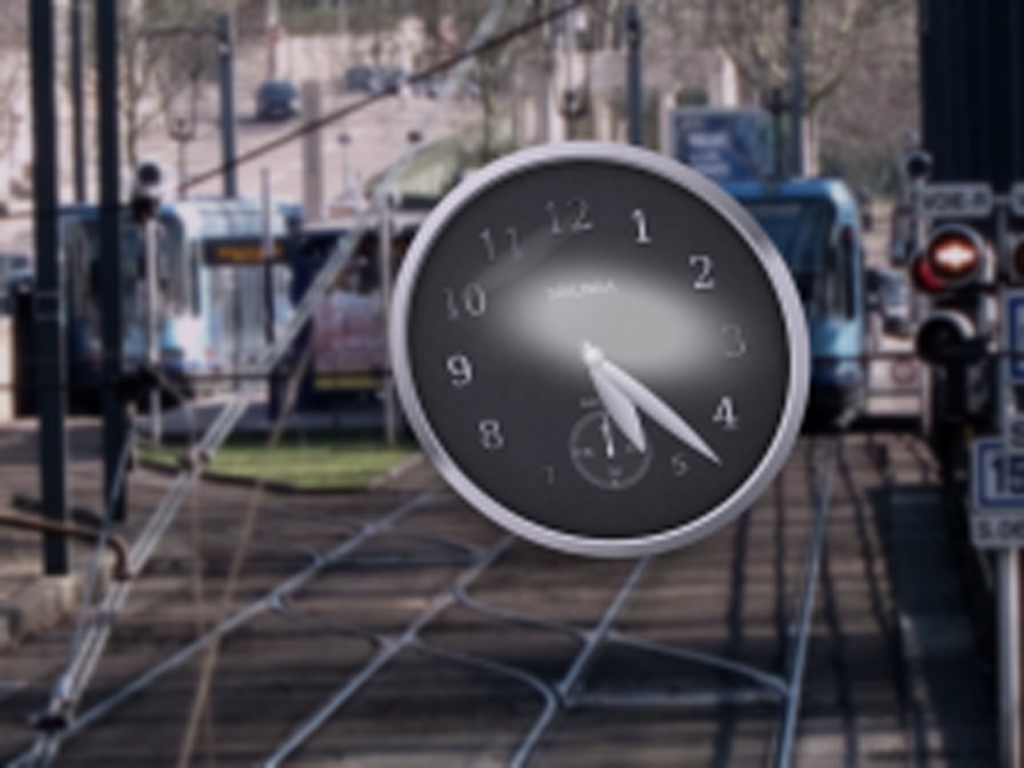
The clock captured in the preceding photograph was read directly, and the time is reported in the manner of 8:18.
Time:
5:23
